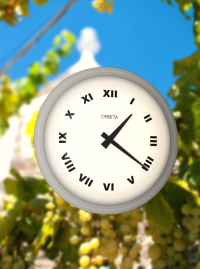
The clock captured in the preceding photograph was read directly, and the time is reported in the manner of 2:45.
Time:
1:21
